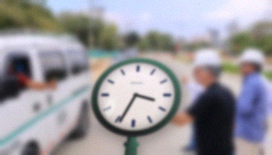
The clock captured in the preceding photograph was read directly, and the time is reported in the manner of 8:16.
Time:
3:34
